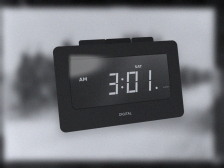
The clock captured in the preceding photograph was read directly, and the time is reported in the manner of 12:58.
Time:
3:01
